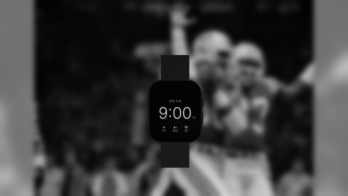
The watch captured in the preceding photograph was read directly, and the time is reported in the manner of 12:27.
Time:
9:00
